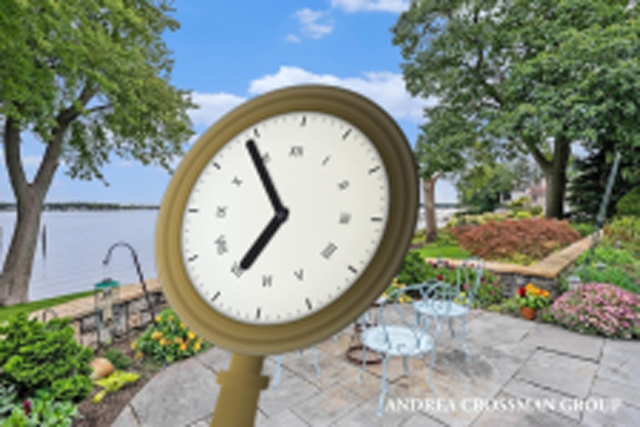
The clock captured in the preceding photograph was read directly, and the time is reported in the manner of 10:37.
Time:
6:54
